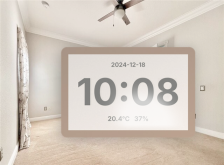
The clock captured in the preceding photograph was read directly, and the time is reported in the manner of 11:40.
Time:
10:08
